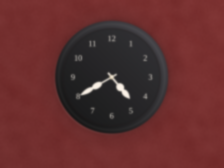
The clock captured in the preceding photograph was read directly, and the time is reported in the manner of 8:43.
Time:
4:40
